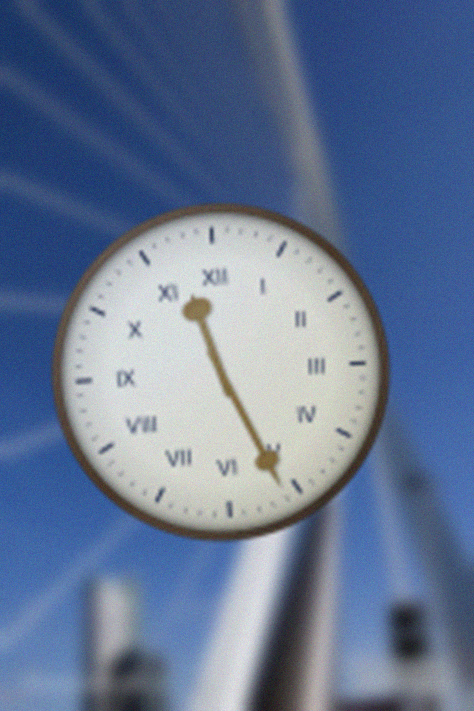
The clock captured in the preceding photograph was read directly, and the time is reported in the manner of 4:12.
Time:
11:26
